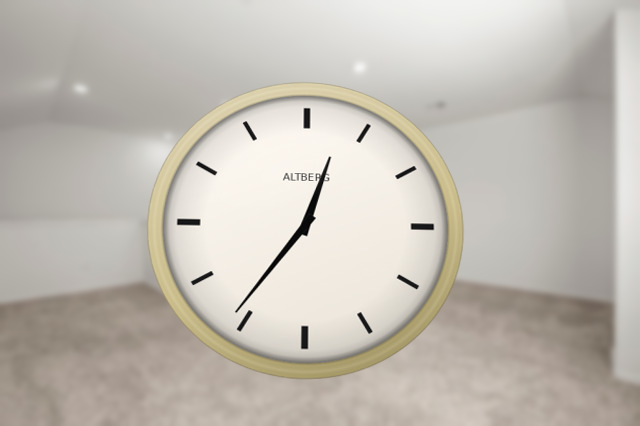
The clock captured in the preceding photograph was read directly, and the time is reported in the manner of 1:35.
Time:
12:36
